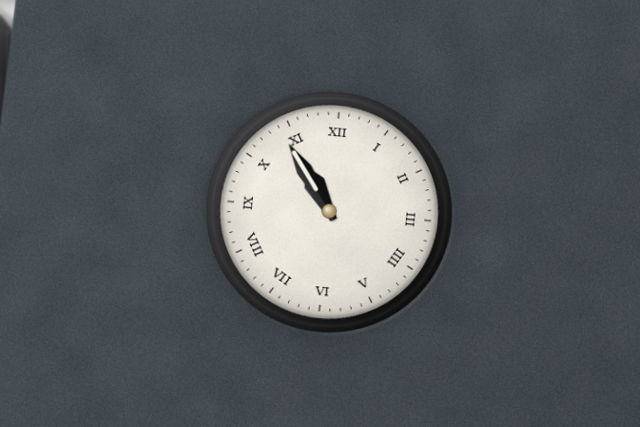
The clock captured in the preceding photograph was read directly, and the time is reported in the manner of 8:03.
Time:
10:54
